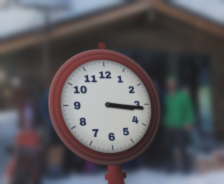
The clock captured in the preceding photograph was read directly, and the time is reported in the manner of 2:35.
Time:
3:16
